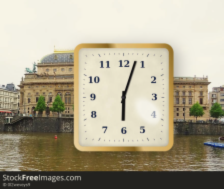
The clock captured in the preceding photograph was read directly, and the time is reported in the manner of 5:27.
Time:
6:03
